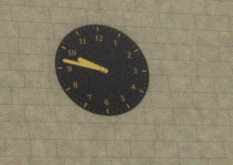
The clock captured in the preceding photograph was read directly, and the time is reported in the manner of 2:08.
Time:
9:47
